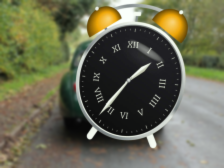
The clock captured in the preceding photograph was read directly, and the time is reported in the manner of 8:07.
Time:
1:36
